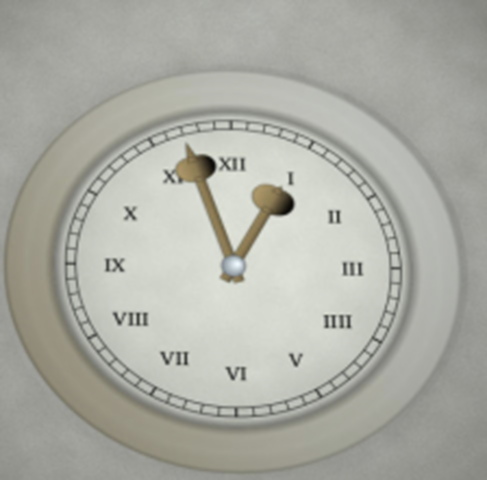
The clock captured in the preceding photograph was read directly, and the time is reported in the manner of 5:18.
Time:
12:57
